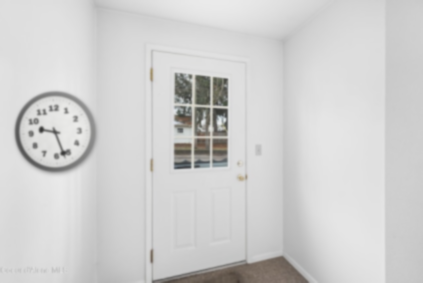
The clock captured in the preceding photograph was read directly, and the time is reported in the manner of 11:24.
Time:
9:27
